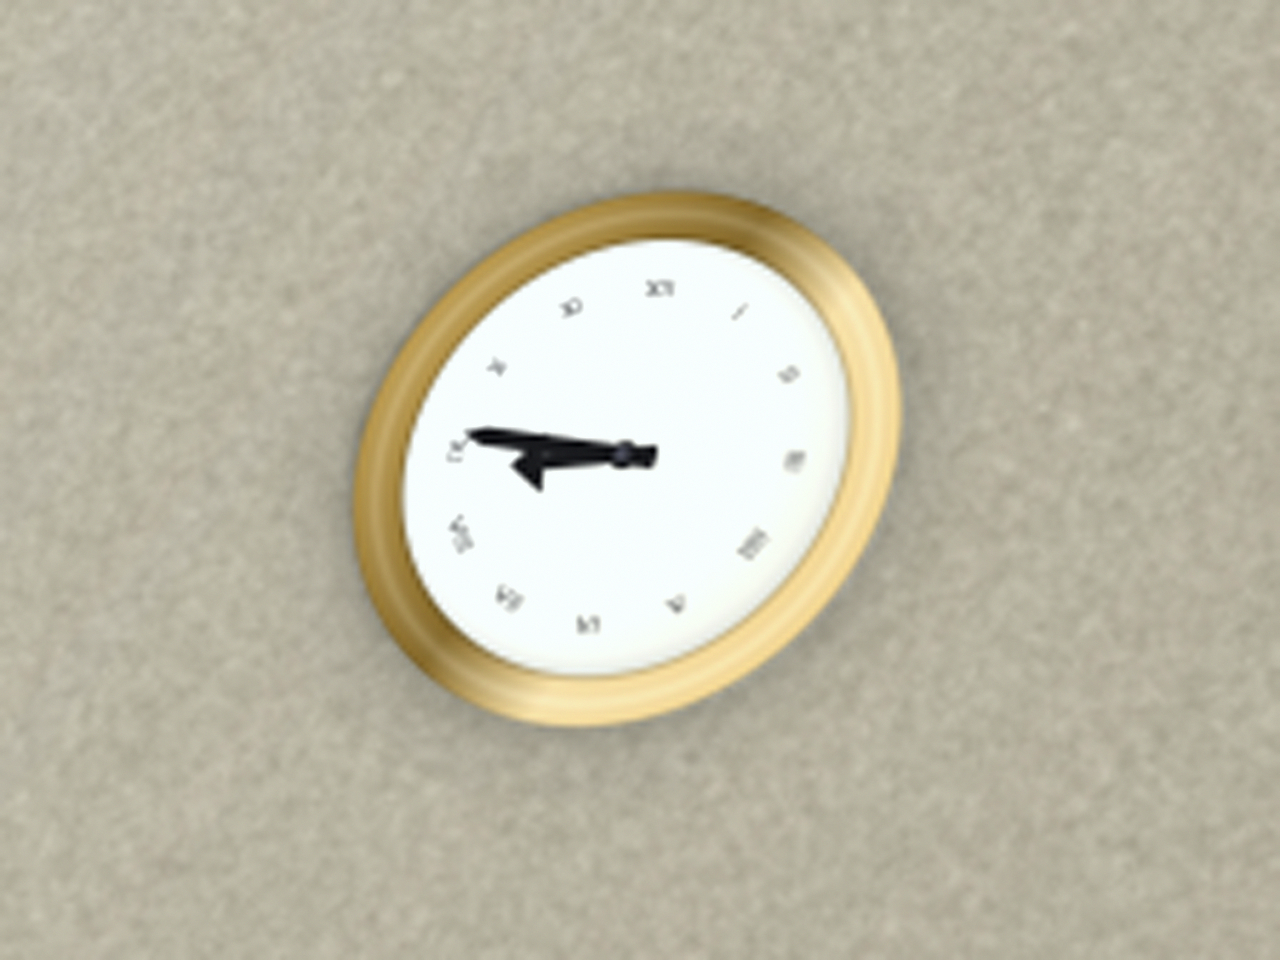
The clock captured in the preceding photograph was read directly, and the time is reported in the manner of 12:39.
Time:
8:46
